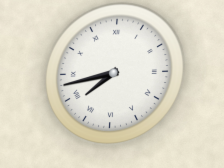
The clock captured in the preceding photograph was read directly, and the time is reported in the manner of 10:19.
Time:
7:43
